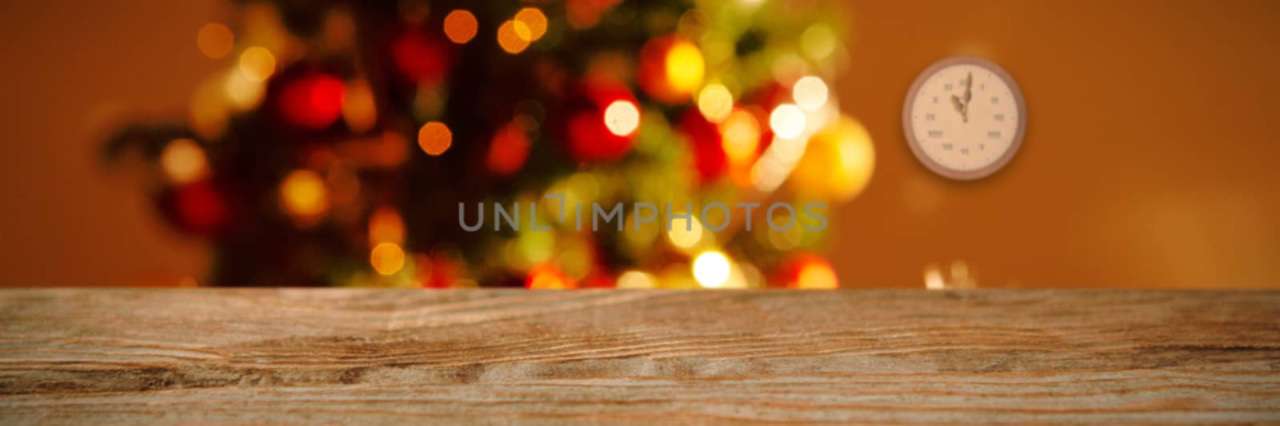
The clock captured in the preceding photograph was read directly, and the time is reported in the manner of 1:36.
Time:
11:01
